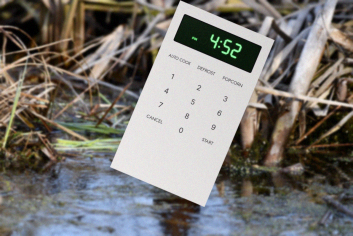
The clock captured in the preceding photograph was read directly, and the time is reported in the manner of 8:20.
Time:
4:52
